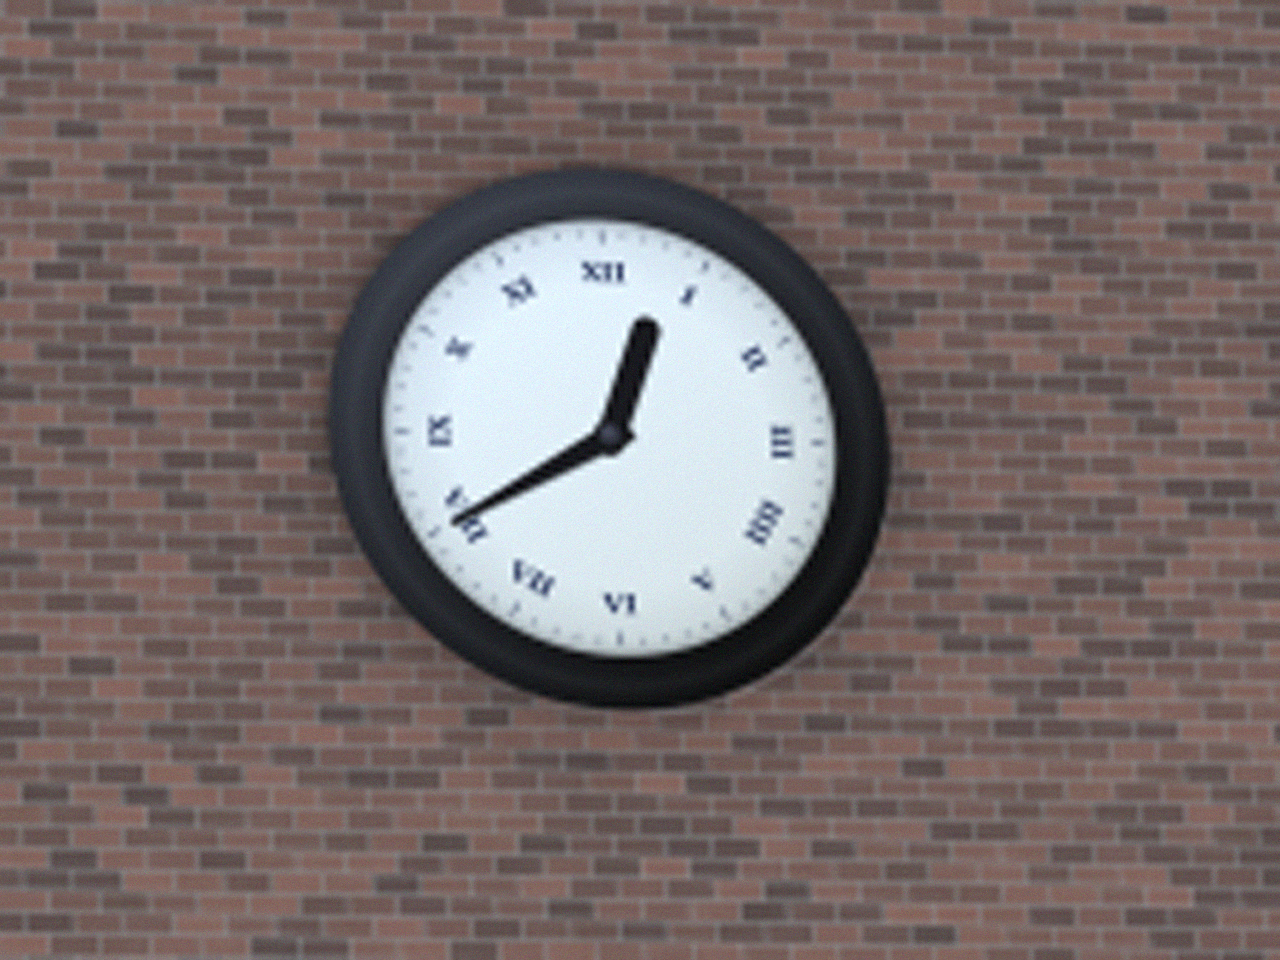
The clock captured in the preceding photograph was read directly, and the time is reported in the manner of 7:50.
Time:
12:40
